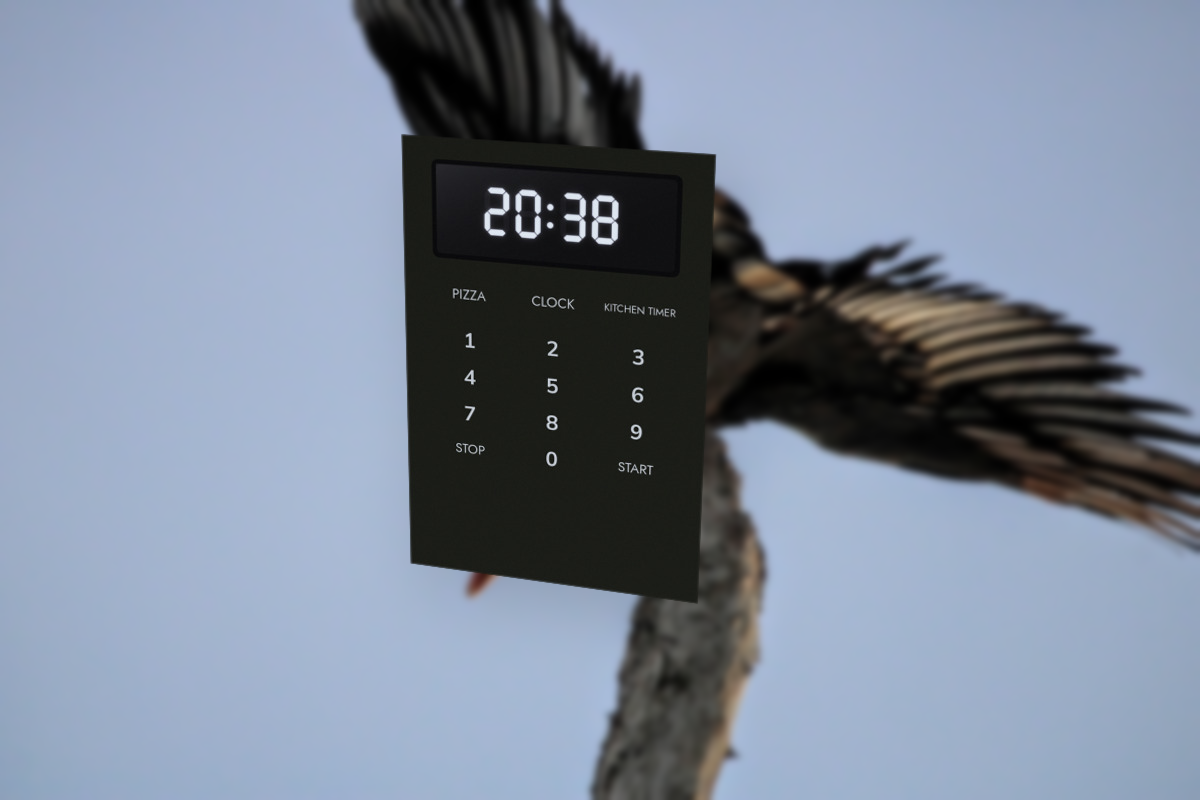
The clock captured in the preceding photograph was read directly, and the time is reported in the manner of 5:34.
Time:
20:38
